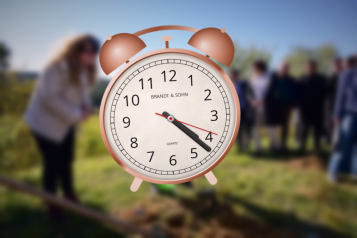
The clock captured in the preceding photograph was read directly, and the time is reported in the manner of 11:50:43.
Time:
4:22:19
